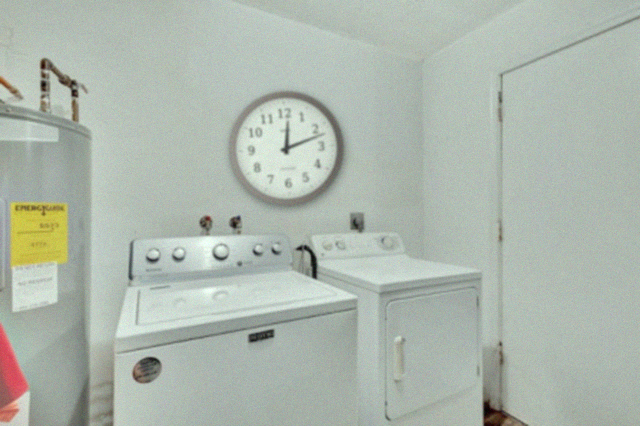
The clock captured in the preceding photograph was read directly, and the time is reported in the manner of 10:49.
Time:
12:12
